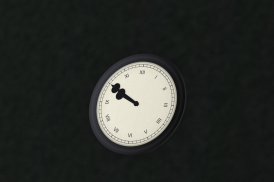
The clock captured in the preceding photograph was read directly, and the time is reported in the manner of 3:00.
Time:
9:50
